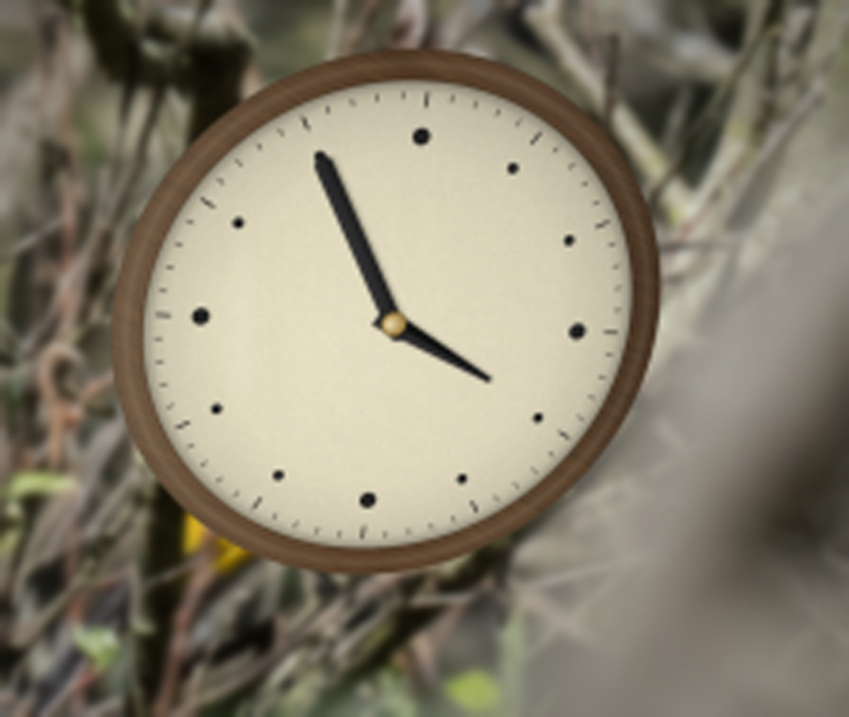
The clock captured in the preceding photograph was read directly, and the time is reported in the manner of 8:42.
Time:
3:55
